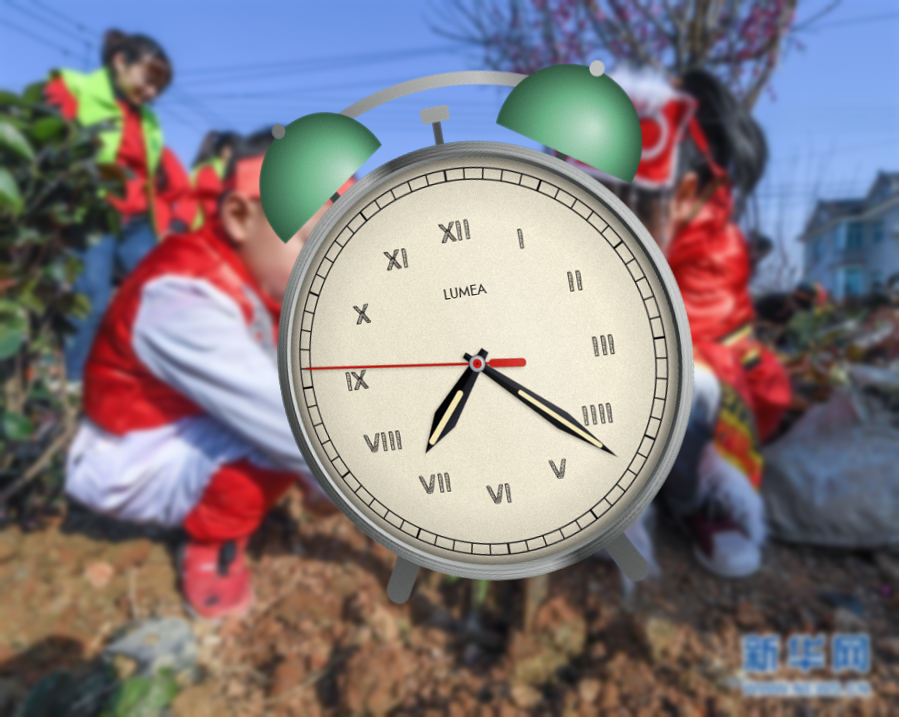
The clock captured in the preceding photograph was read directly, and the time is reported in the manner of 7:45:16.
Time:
7:21:46
